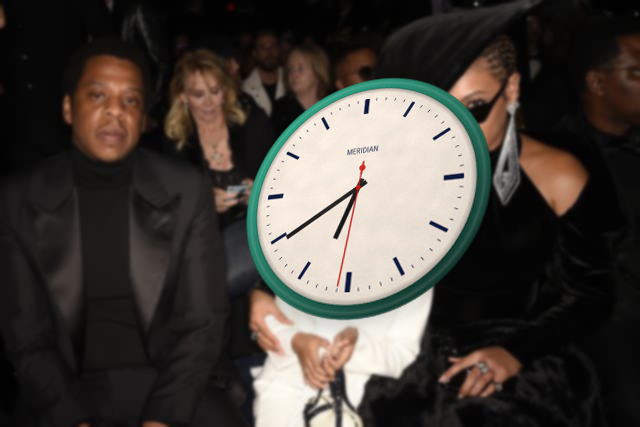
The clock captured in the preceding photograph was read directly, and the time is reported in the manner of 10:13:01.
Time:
6:39:31
